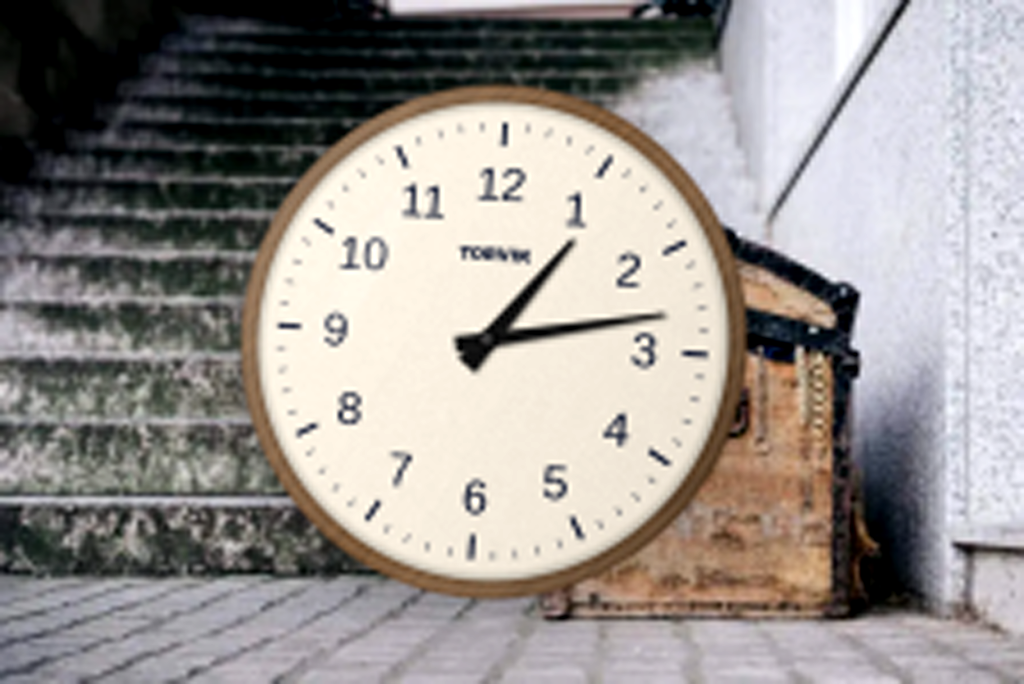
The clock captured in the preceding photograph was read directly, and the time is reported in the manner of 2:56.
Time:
1:13
